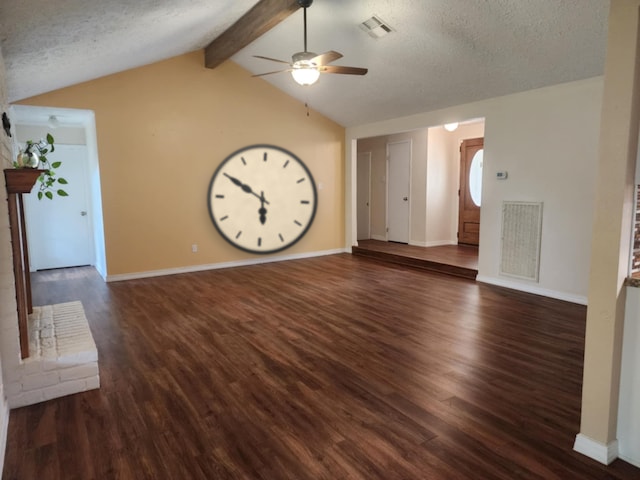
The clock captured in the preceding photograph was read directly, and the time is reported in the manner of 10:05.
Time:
5:50
